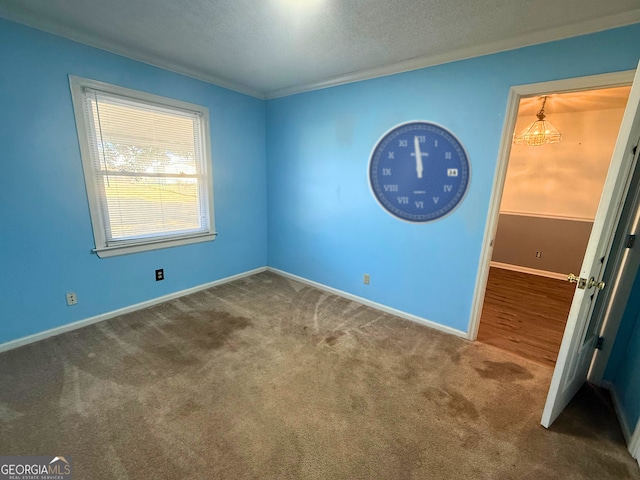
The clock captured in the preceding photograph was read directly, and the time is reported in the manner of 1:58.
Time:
11:59
